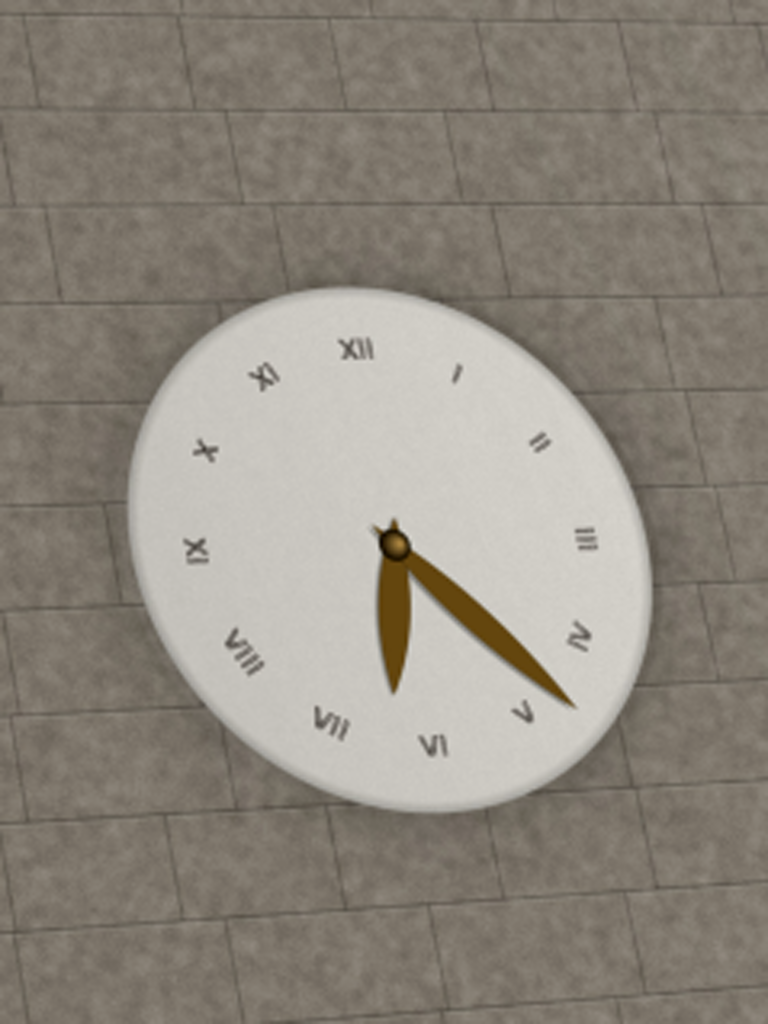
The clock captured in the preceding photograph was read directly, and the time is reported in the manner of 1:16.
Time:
6:23
